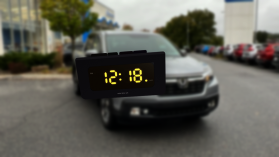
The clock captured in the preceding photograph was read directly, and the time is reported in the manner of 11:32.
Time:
12:18
